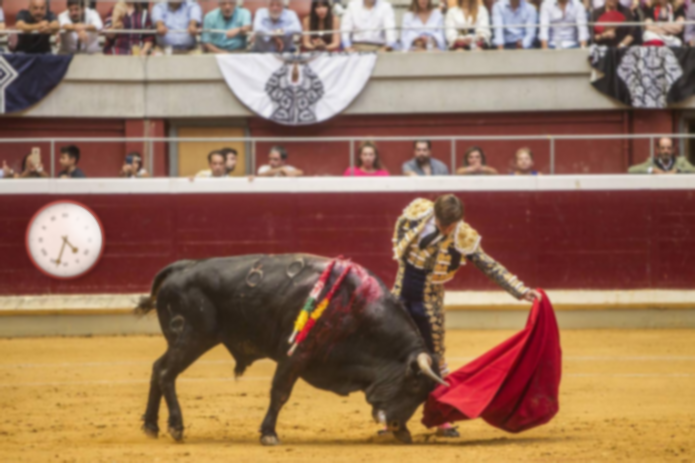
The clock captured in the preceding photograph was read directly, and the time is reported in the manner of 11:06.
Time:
4:33
